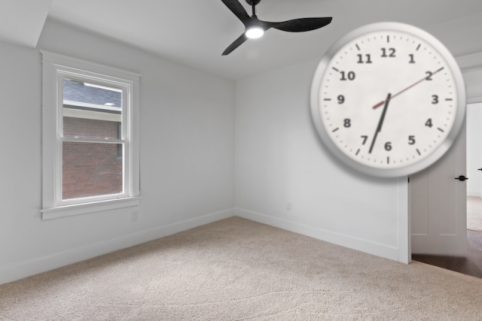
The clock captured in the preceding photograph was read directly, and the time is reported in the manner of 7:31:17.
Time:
6:33:10
